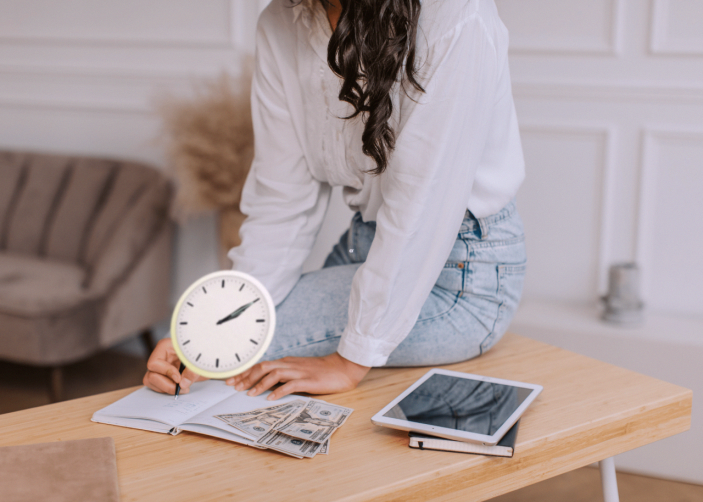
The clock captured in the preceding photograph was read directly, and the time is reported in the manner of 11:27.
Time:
2:10
